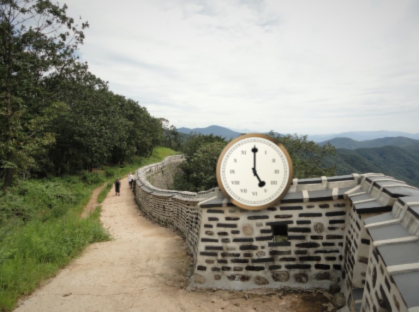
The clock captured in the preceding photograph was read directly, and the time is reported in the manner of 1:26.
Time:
5:00
